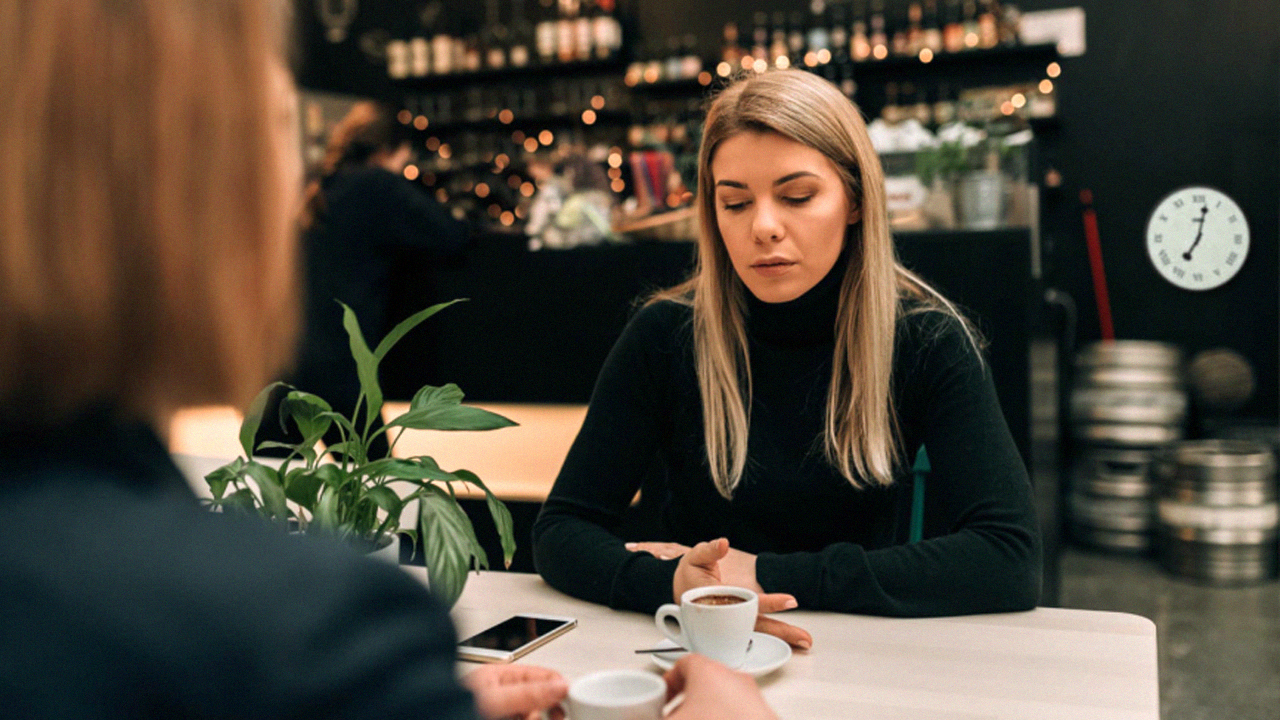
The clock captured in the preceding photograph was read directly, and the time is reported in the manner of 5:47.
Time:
7:02
